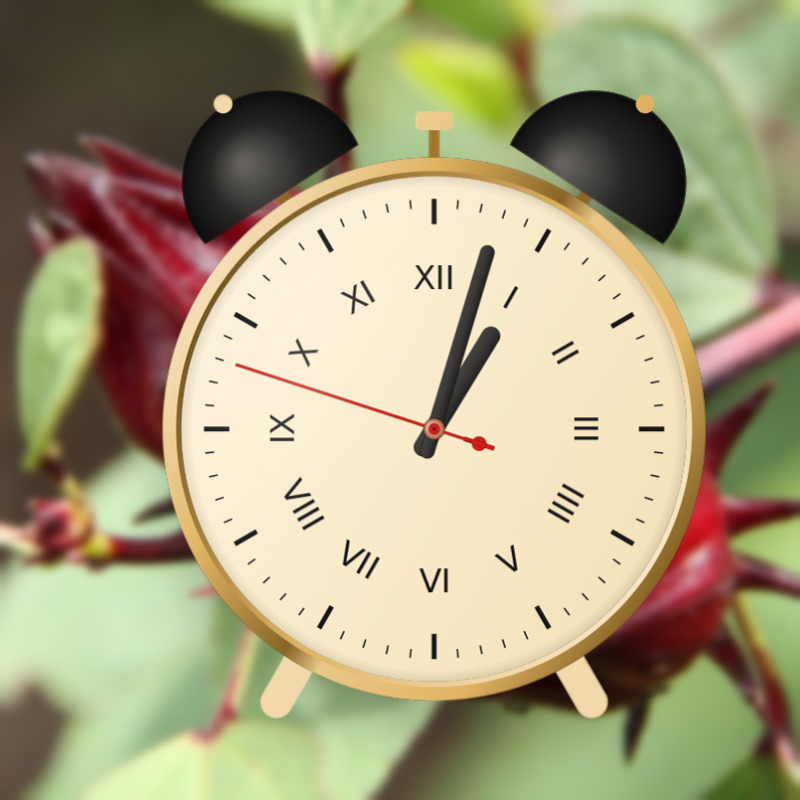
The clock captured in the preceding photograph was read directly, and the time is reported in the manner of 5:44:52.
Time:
1:02:48
